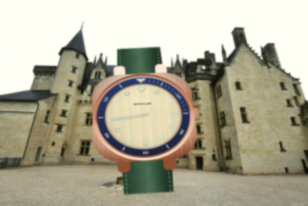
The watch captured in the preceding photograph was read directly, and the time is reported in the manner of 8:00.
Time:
8:44
